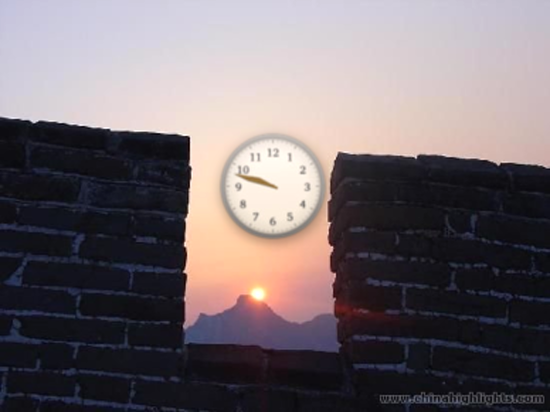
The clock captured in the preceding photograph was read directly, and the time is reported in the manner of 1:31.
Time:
9:48
